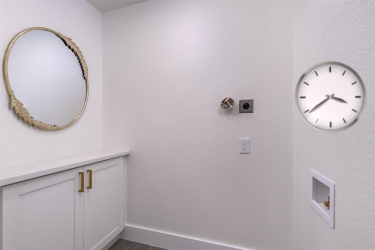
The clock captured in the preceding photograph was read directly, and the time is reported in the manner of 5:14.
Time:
3:39
